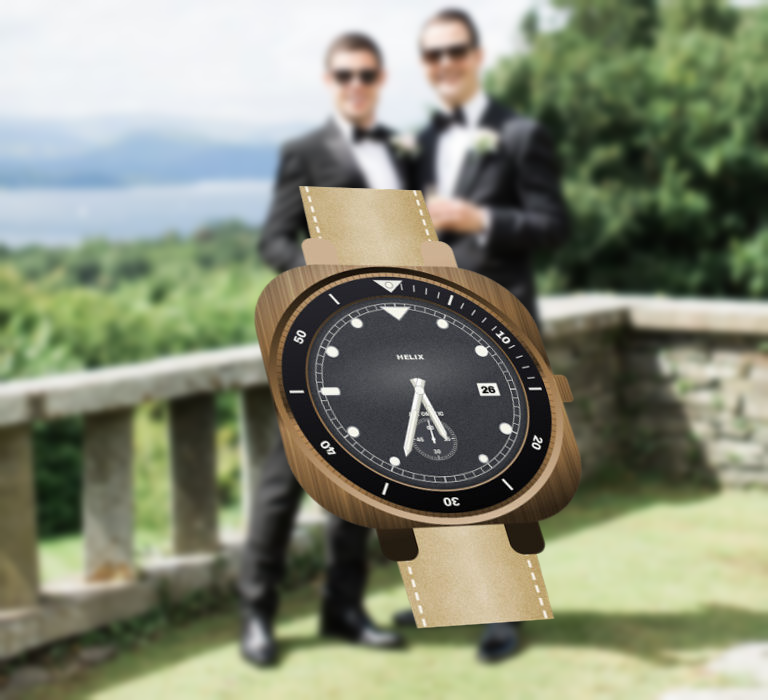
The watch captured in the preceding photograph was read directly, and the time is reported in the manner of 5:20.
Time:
5:34
